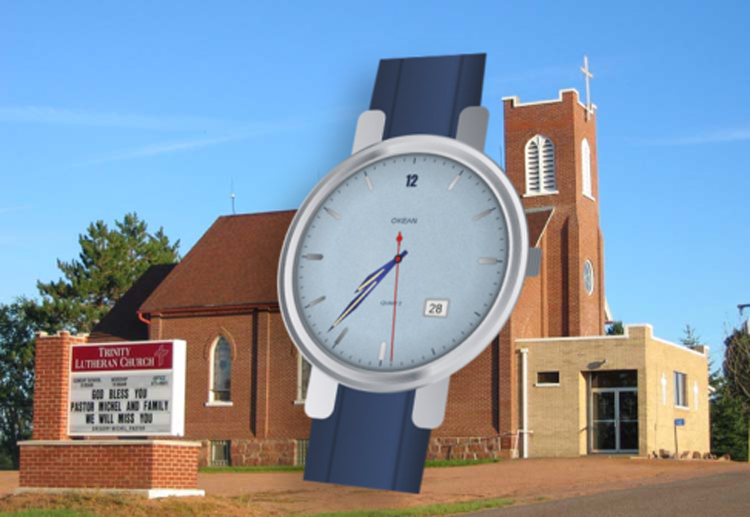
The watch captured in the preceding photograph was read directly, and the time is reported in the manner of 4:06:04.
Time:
7:36:29
